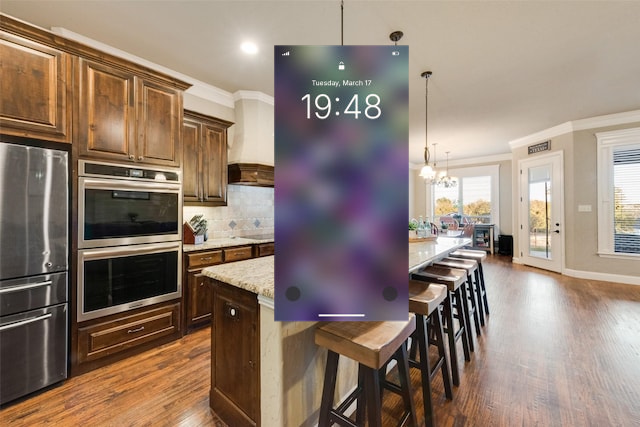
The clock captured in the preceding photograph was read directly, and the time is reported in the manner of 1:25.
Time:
19:48
